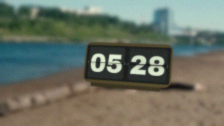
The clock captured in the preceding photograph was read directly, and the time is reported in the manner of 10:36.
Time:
5:28
